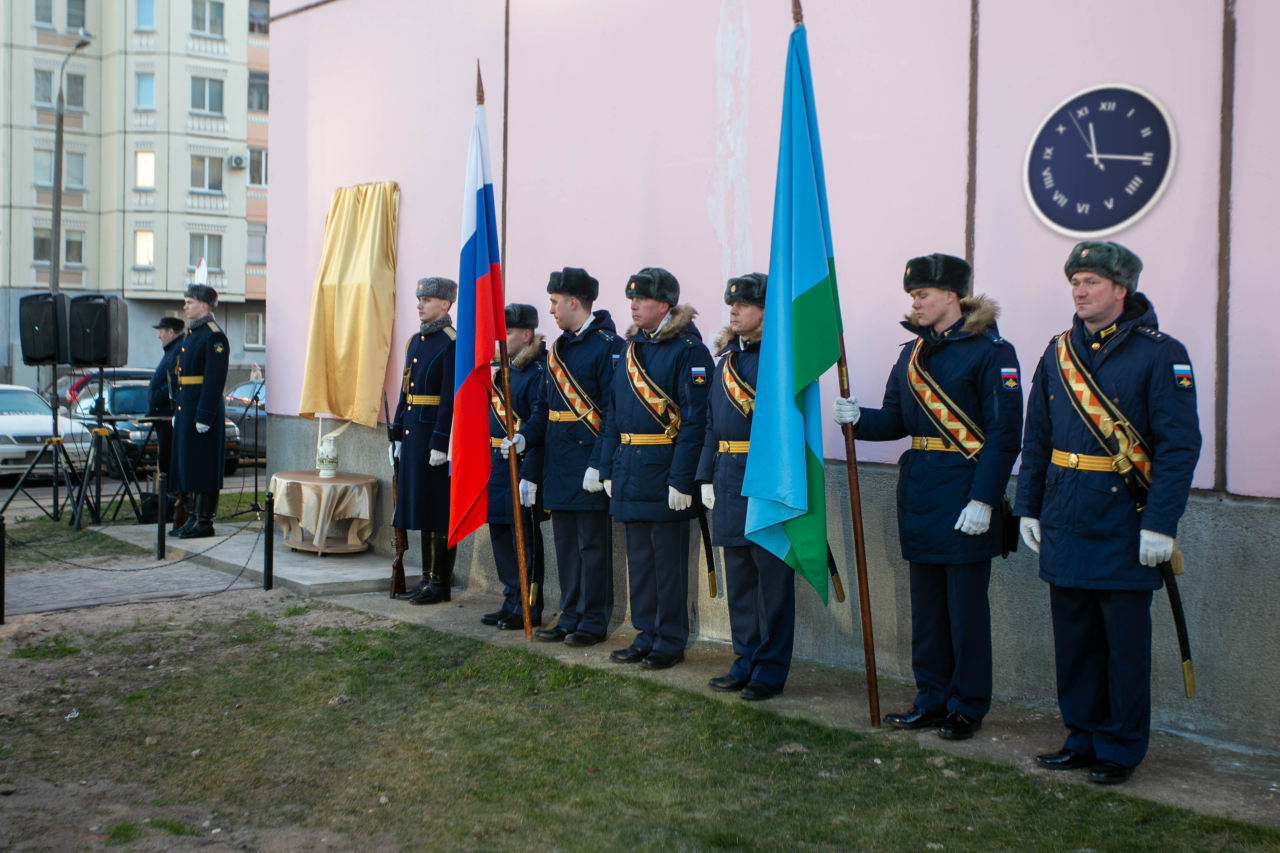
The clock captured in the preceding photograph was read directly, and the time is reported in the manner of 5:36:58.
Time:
11:14:53
